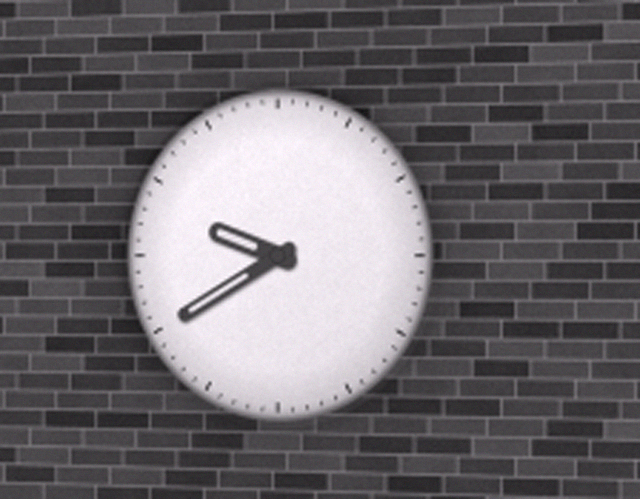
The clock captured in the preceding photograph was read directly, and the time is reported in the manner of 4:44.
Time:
9:40
